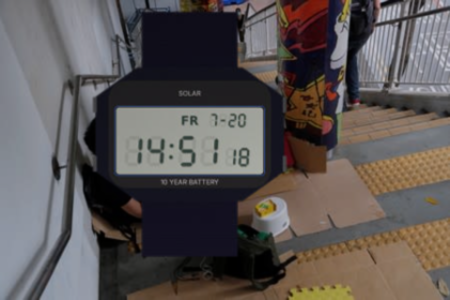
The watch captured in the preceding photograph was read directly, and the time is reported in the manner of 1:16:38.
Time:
14:51:18
